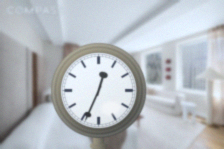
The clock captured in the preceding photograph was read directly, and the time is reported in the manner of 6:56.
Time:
12:34
